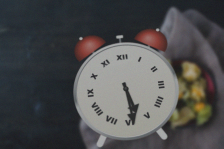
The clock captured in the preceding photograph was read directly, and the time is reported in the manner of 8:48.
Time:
5:29
